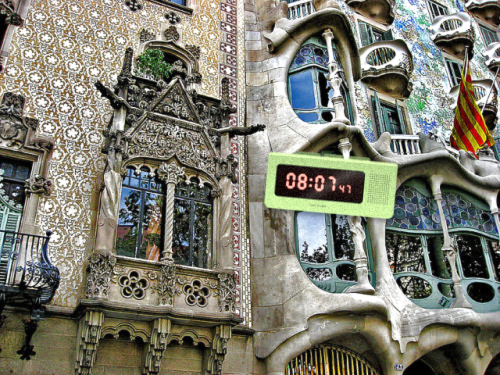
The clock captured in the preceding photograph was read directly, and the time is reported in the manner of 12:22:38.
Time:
8:07:47
